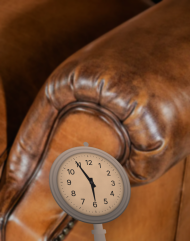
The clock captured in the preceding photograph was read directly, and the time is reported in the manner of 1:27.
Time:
5:55
